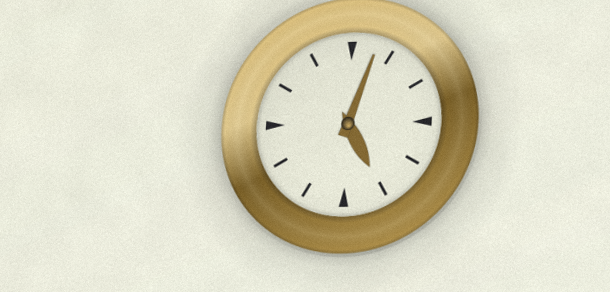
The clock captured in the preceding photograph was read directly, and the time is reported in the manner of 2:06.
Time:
5:03
